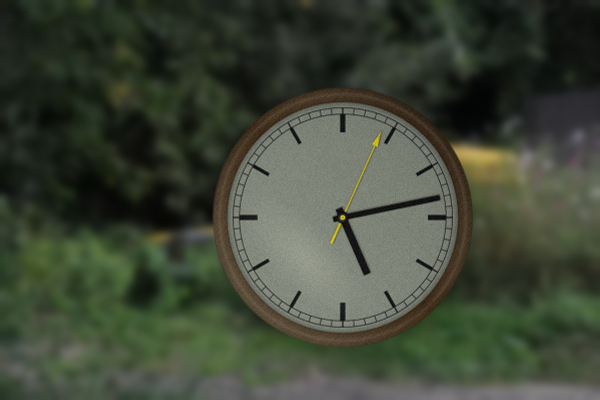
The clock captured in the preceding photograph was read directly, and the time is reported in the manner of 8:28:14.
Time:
5:13:04
